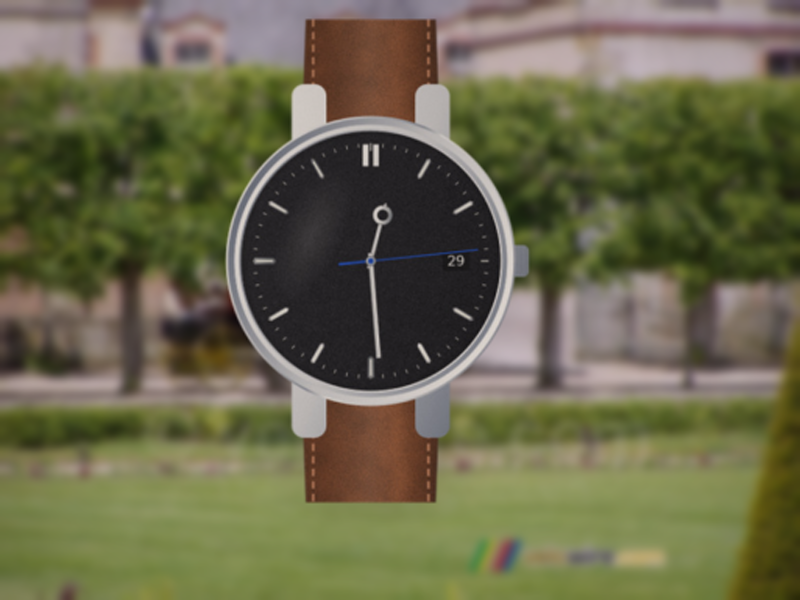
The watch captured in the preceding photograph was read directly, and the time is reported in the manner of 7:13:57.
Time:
12:29:14
